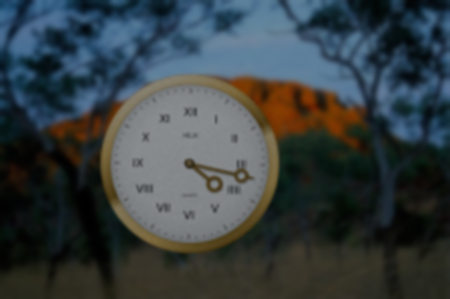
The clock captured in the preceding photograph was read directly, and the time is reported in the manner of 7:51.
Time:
4:17
